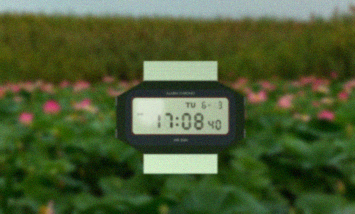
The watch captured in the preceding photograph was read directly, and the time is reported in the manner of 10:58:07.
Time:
17:08:40
